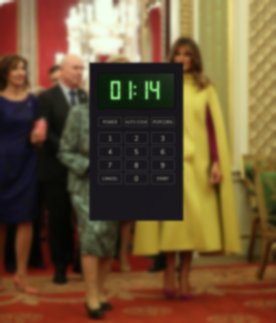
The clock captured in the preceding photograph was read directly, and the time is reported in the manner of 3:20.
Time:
1:14
